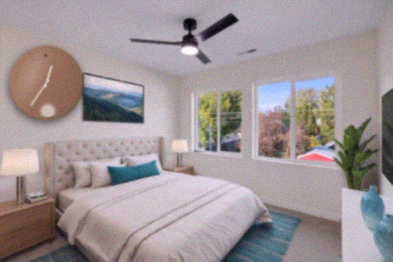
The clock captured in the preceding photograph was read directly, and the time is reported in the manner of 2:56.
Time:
12:36
